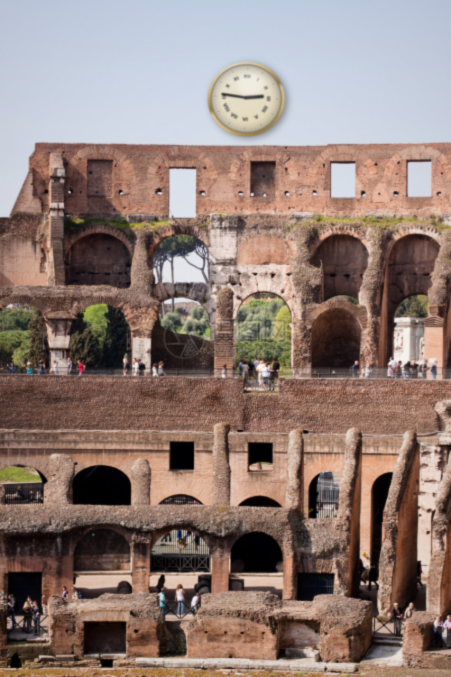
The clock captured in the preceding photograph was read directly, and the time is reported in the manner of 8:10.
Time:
2:46
